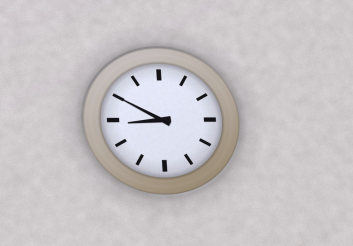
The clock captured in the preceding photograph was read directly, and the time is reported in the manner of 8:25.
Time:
8:50
